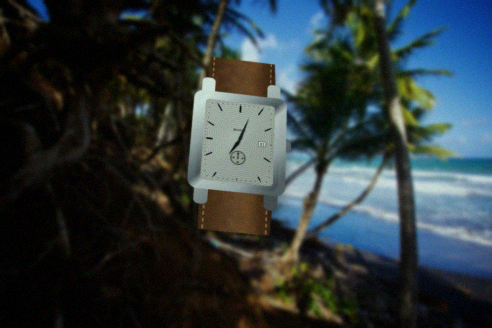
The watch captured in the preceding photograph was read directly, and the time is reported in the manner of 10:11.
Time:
7:03
